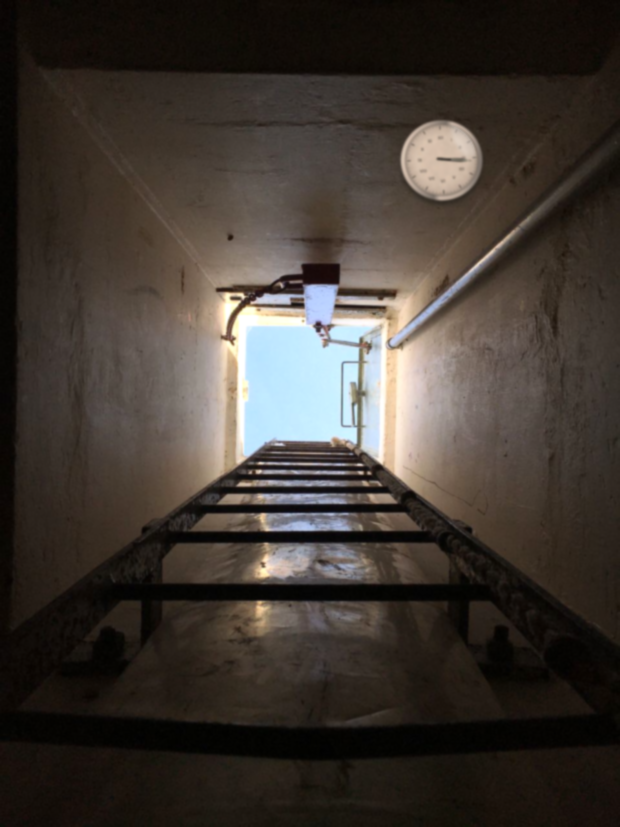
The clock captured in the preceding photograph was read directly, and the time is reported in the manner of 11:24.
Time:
3:16
